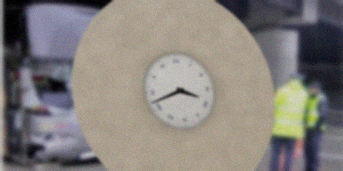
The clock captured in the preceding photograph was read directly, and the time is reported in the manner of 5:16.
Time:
3:42
